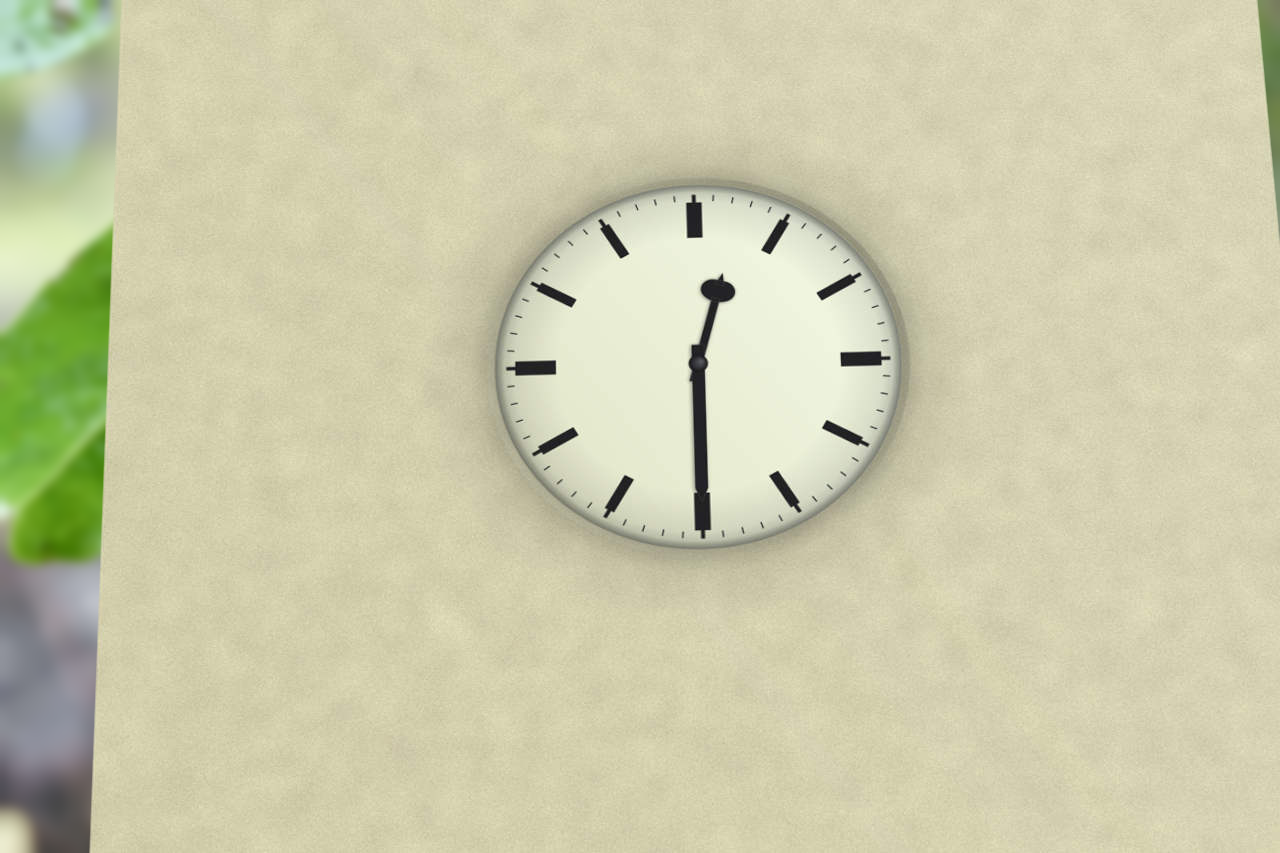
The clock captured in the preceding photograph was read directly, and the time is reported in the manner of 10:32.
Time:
12:30
